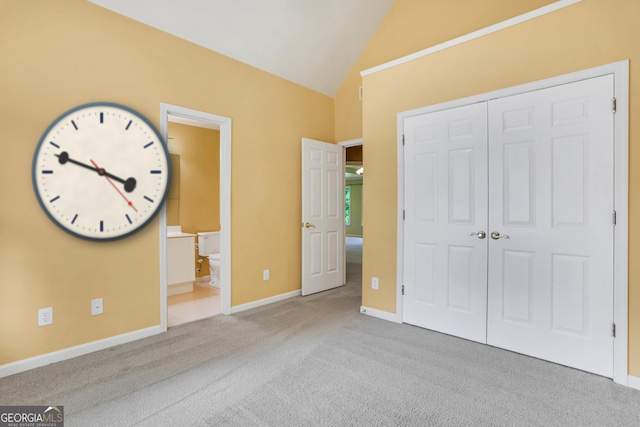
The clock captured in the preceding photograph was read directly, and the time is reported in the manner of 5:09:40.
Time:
3:48:23
